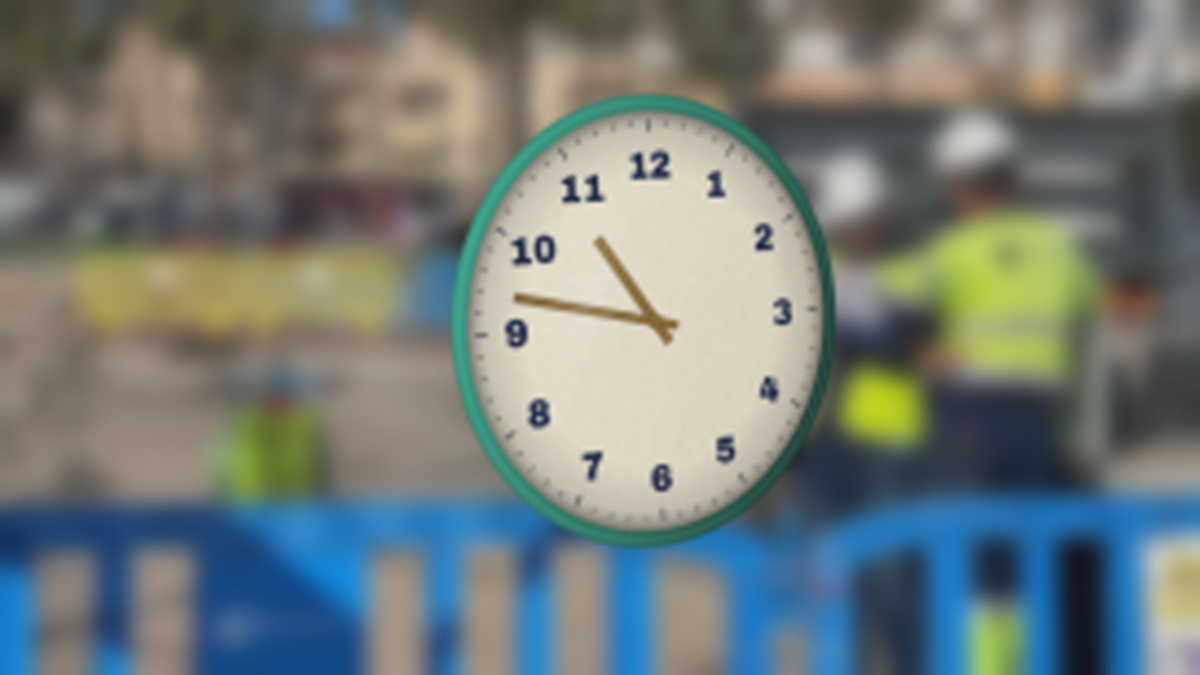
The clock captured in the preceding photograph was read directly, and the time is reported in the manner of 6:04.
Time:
10:47
